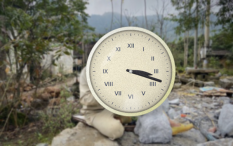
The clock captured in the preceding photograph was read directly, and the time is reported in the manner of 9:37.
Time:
3:18
